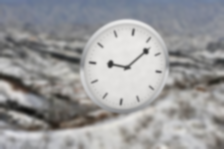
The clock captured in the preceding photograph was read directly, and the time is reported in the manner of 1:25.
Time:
9:07
